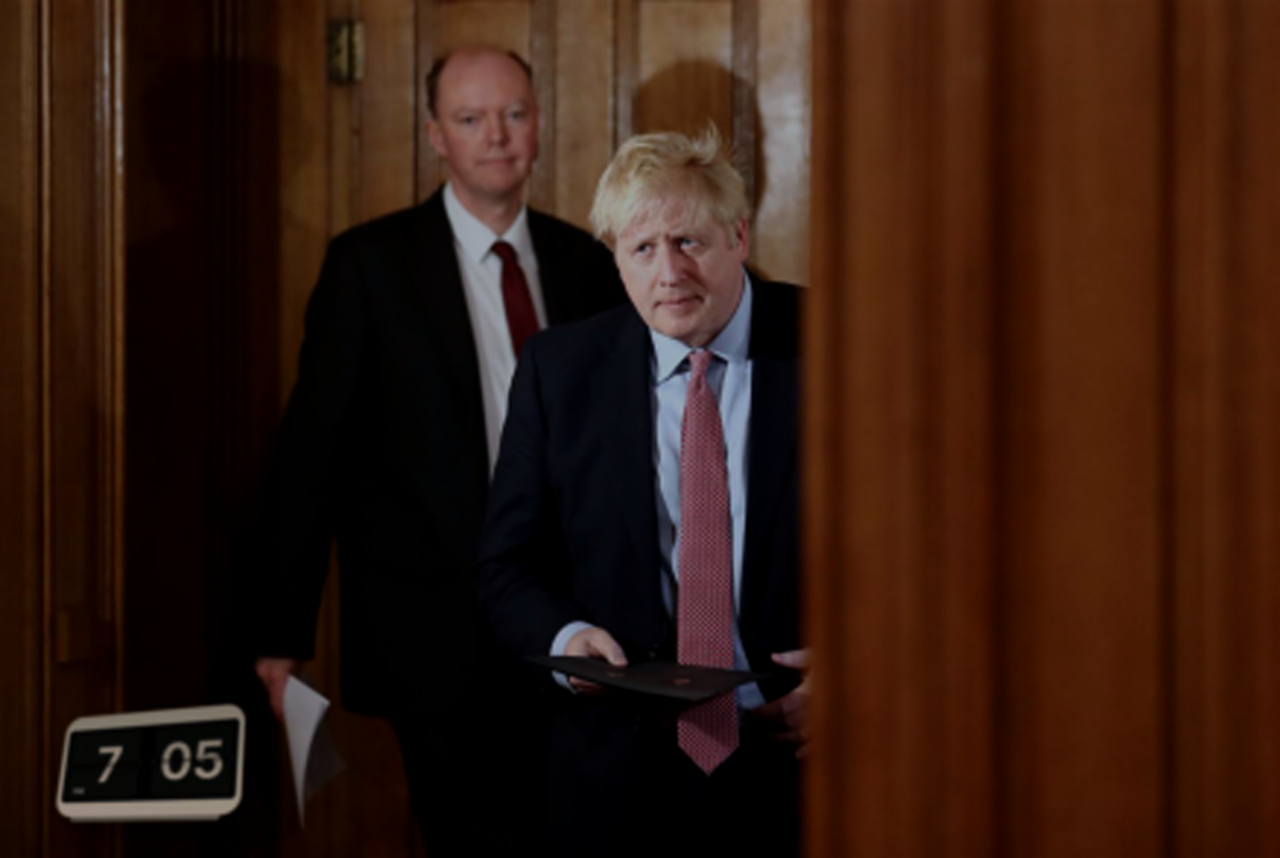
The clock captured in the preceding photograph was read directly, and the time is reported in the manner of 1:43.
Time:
7:05
